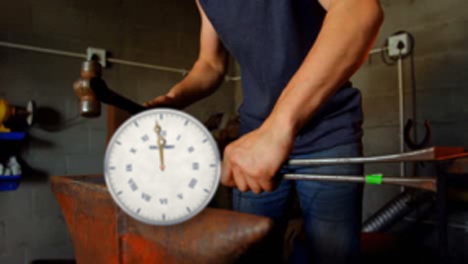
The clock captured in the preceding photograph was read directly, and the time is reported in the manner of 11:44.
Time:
11:59
